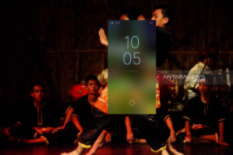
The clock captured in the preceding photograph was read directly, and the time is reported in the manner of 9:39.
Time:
10:05
